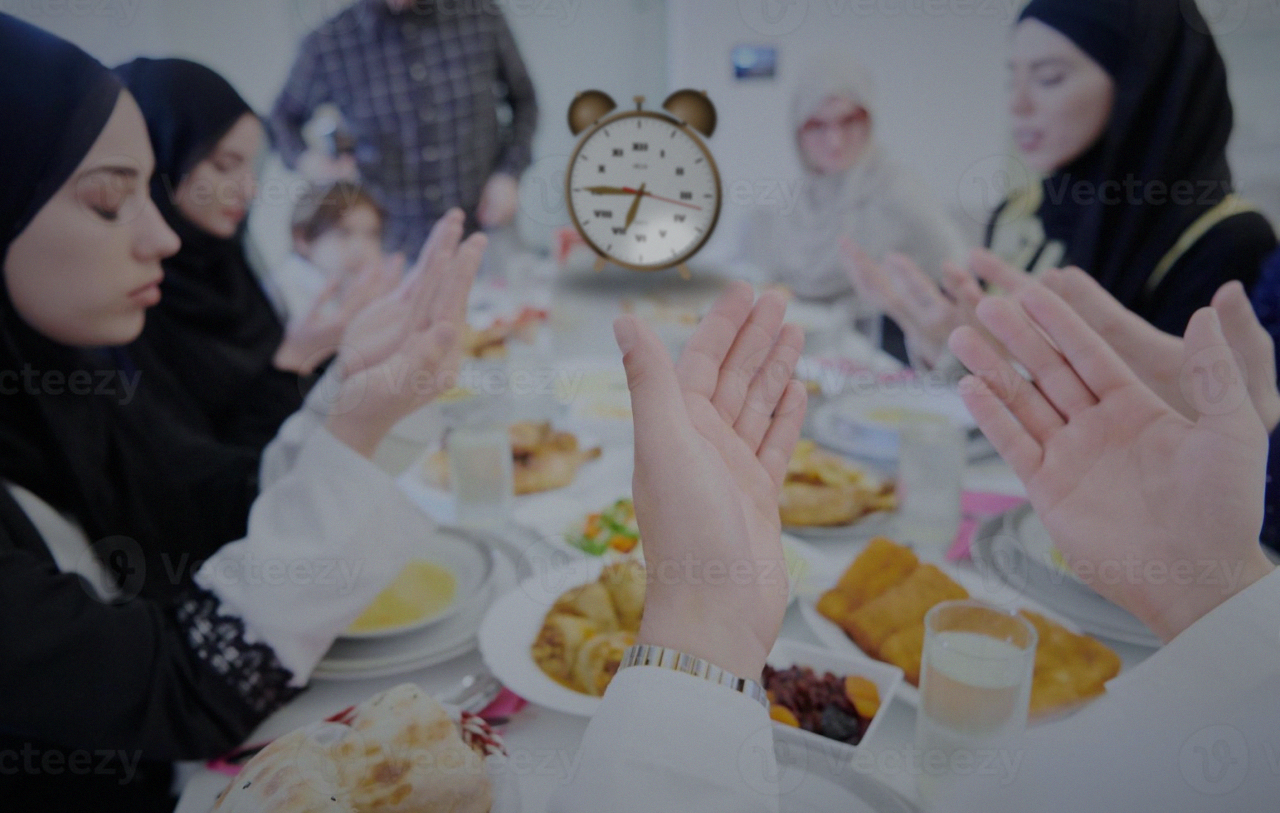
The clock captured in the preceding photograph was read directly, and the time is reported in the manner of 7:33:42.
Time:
6:45:17
